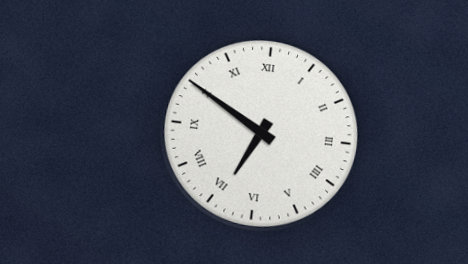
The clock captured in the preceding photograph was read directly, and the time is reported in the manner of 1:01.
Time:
6:50
